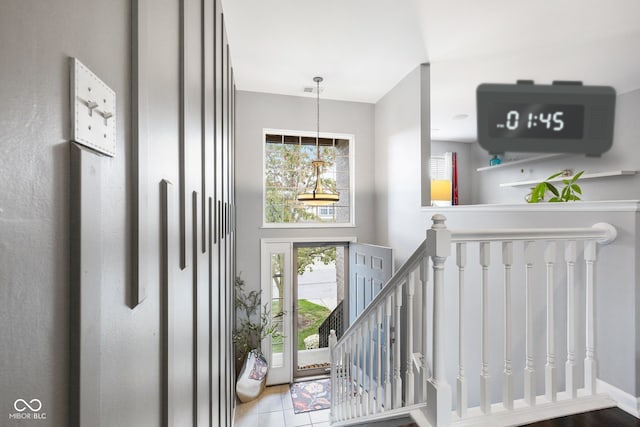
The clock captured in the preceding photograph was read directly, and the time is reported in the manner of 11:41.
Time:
1:45
